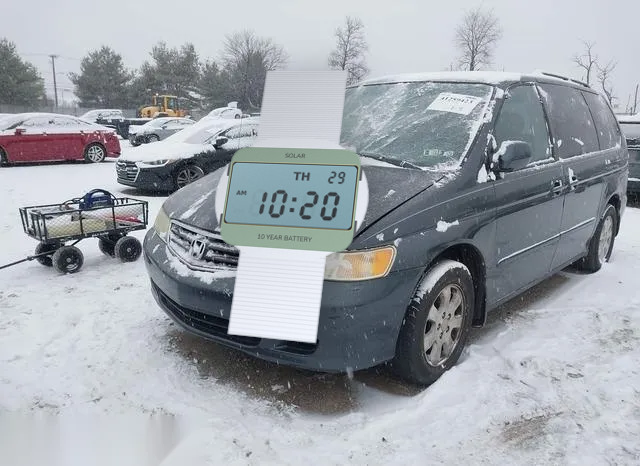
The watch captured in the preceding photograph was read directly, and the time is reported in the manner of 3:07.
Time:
10:20
